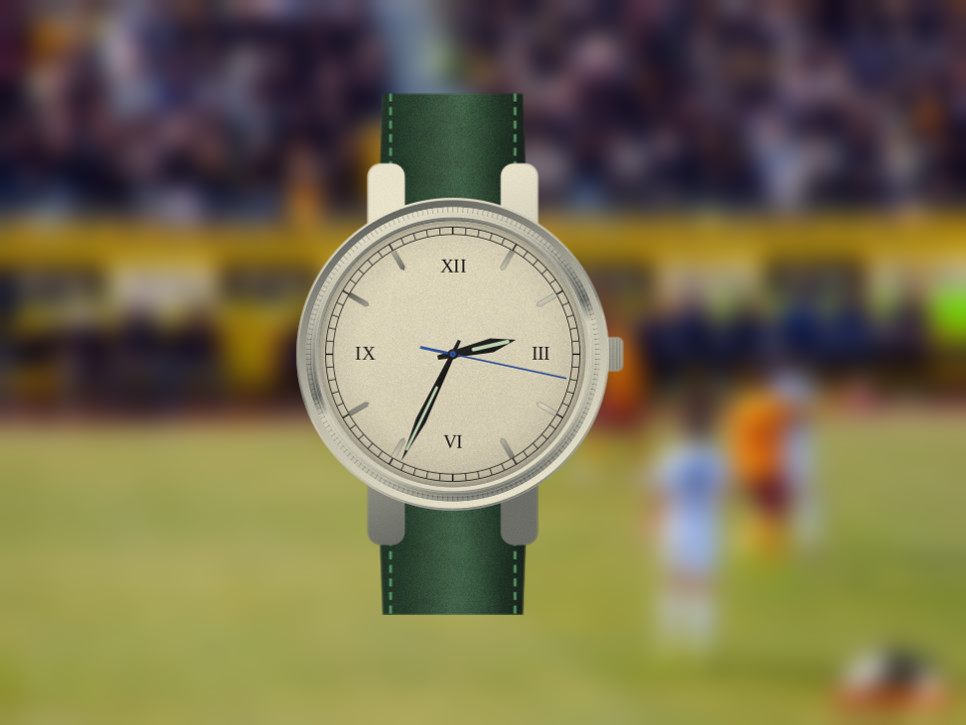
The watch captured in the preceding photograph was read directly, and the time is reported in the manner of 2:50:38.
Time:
2:34:17
